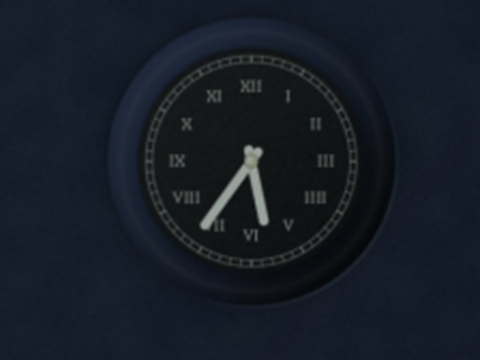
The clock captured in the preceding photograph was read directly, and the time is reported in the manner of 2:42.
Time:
5:36
